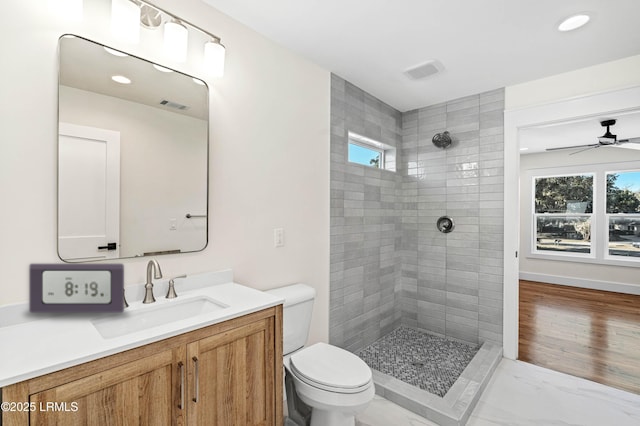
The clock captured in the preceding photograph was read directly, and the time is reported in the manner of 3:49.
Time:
8:19
